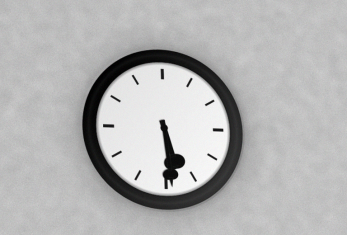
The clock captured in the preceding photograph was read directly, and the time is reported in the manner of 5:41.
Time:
5:29
